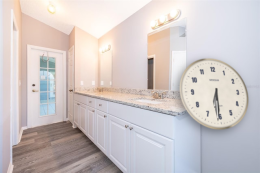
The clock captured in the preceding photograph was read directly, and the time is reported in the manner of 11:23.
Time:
6:31
